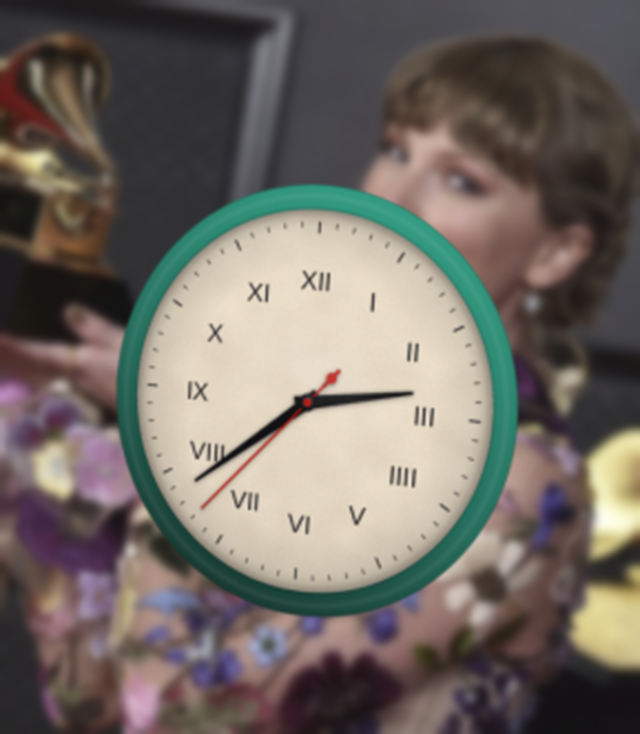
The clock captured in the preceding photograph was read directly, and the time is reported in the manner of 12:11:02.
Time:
2:38:37
